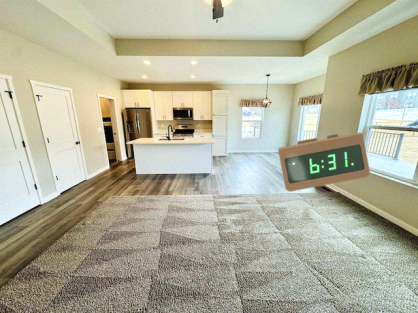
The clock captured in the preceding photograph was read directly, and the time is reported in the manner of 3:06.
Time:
6:31
